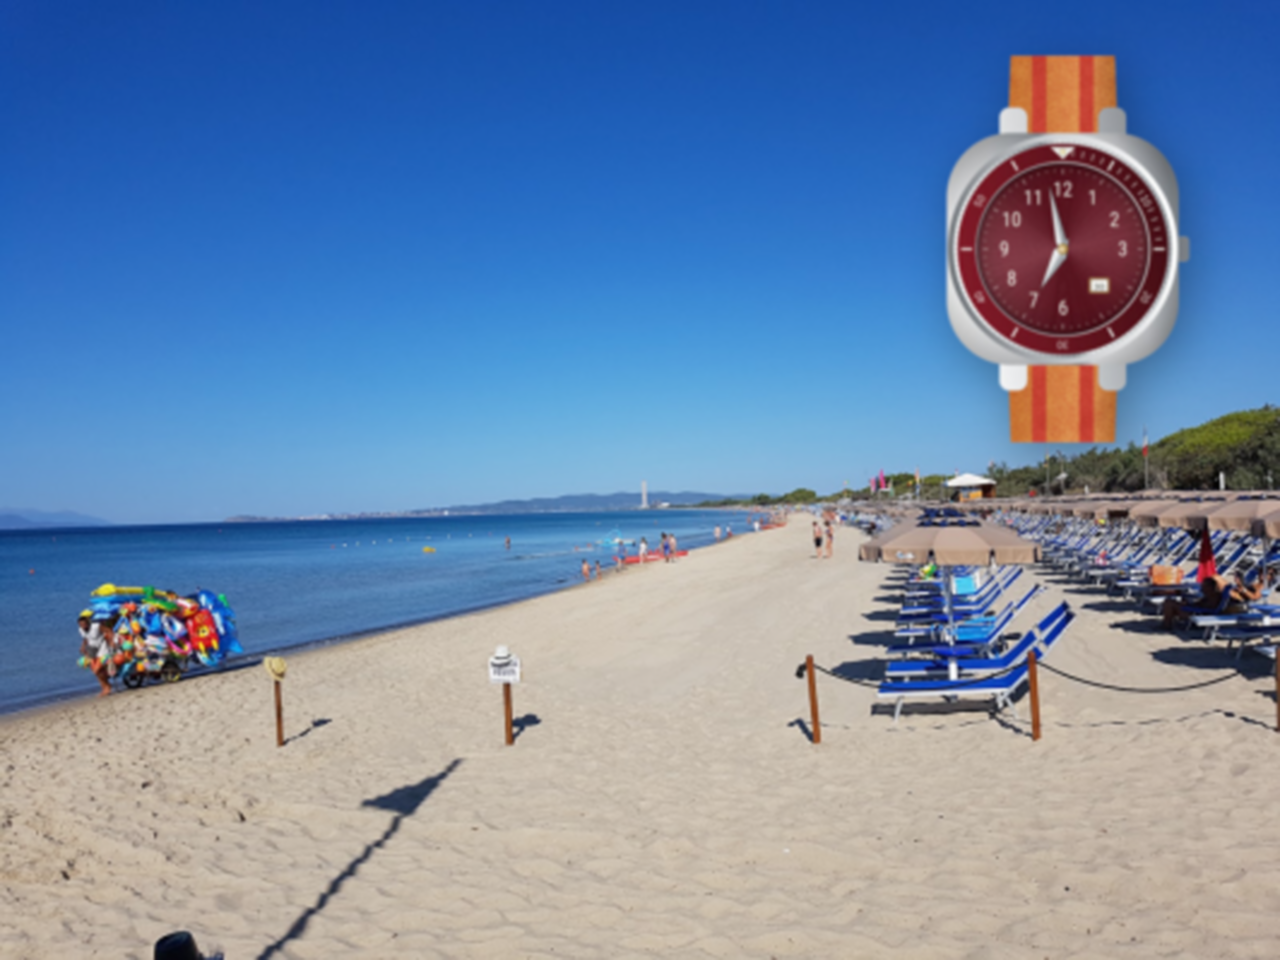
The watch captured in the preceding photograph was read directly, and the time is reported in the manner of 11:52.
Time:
6:58
